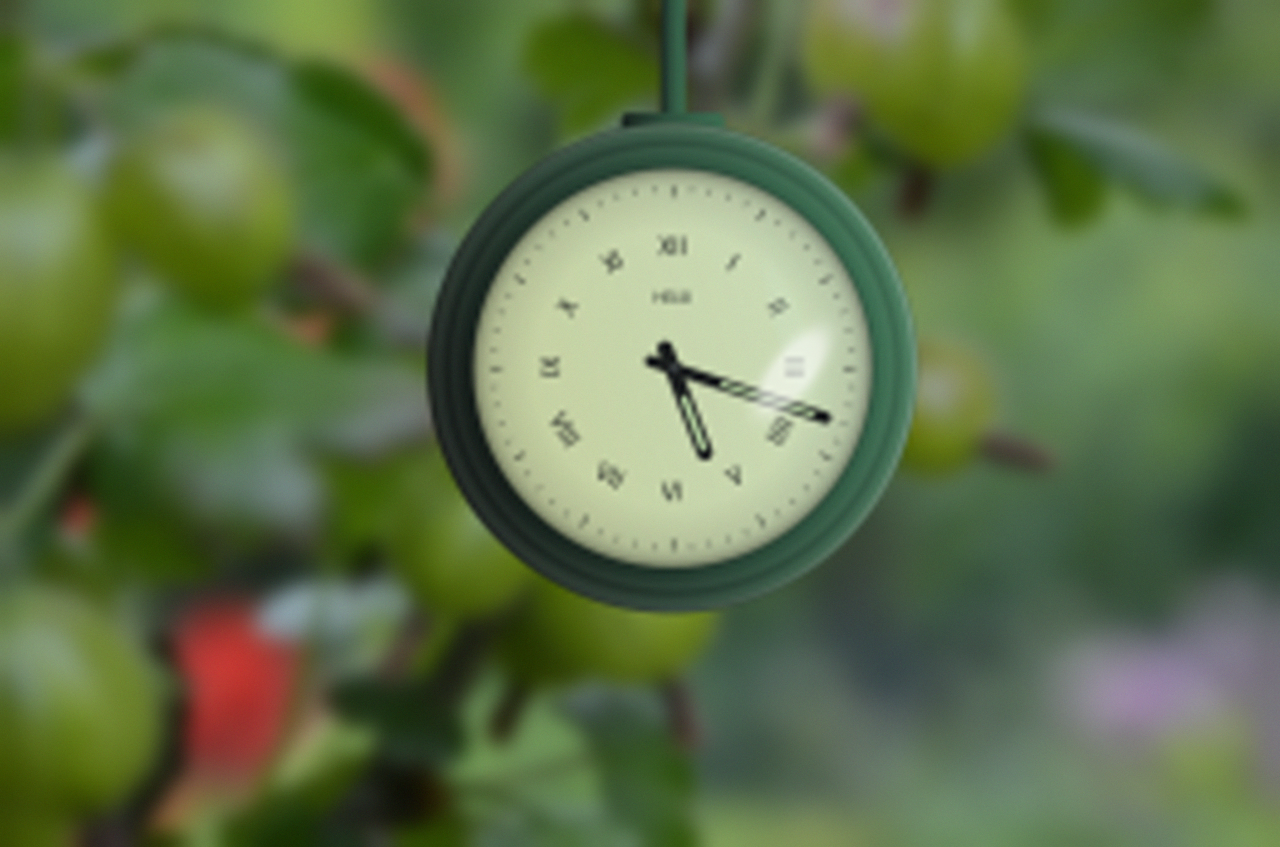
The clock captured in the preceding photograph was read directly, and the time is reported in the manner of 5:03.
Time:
5:18
